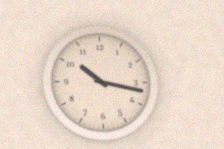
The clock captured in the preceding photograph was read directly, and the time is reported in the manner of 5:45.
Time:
10:17
